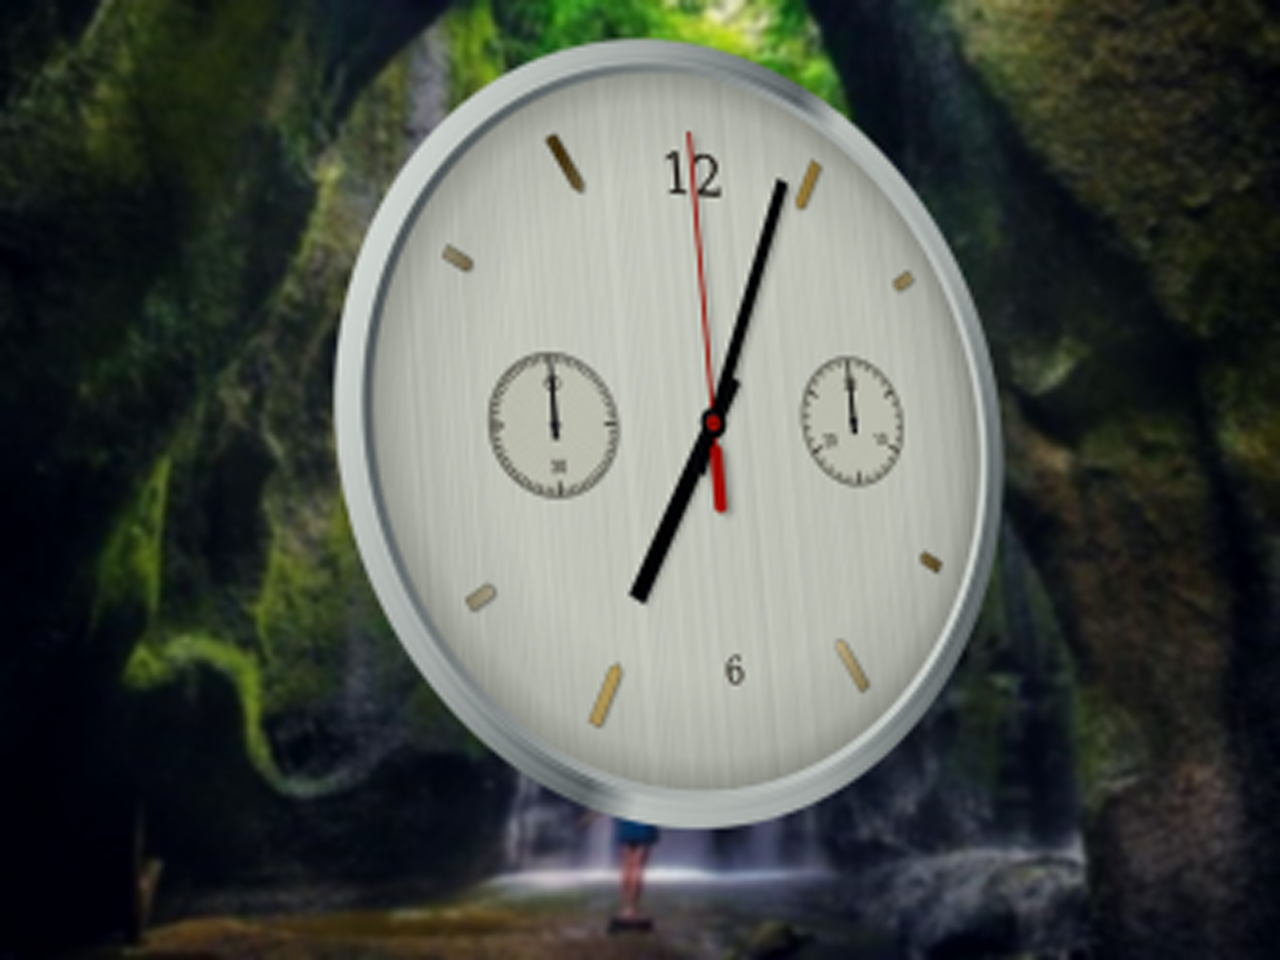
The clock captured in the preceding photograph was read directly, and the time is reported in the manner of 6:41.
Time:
7:04
